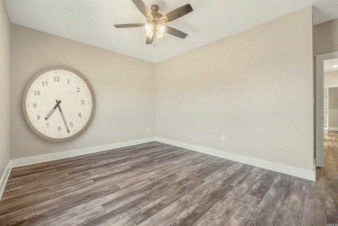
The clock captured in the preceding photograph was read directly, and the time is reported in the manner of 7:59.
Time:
7:27
